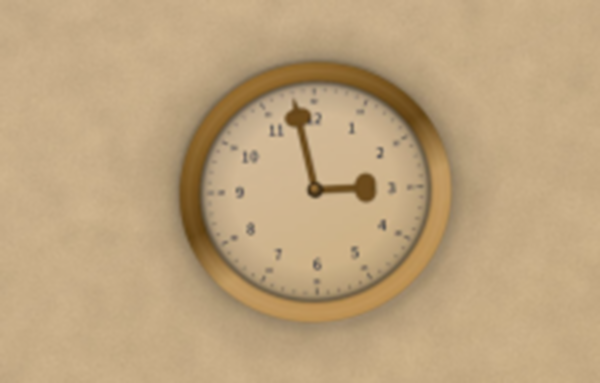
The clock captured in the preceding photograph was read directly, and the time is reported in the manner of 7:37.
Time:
2:58
